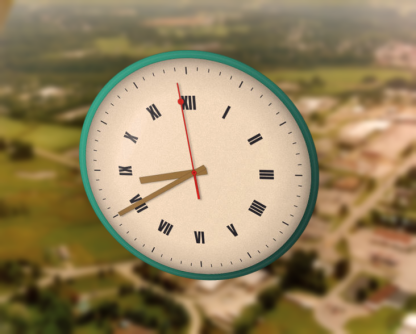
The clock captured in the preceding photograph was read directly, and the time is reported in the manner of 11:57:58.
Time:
8:39:59
